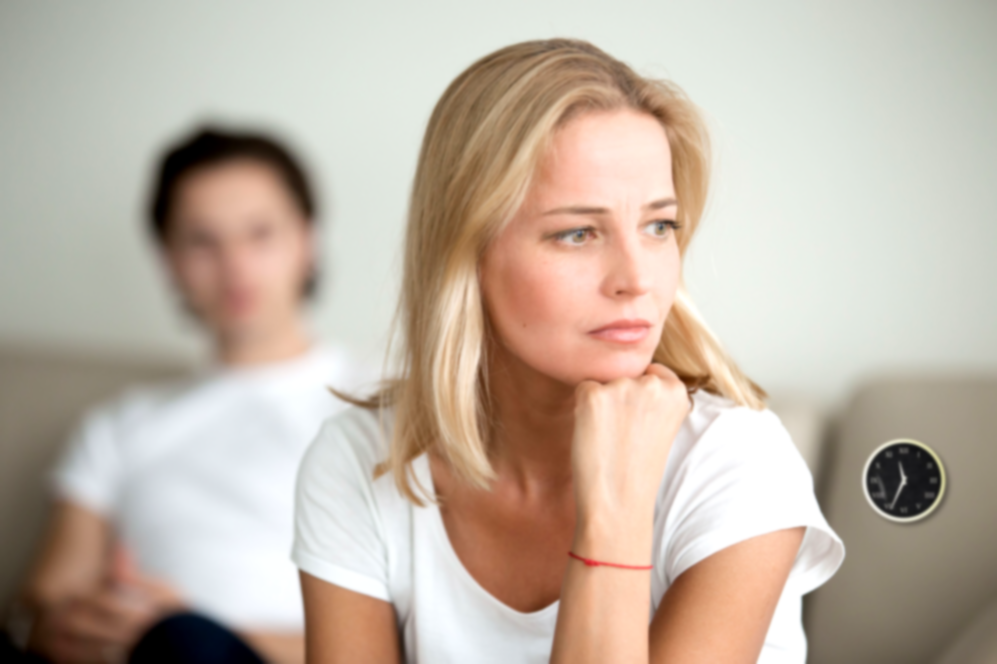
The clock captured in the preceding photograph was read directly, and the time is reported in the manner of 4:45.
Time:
11:34
